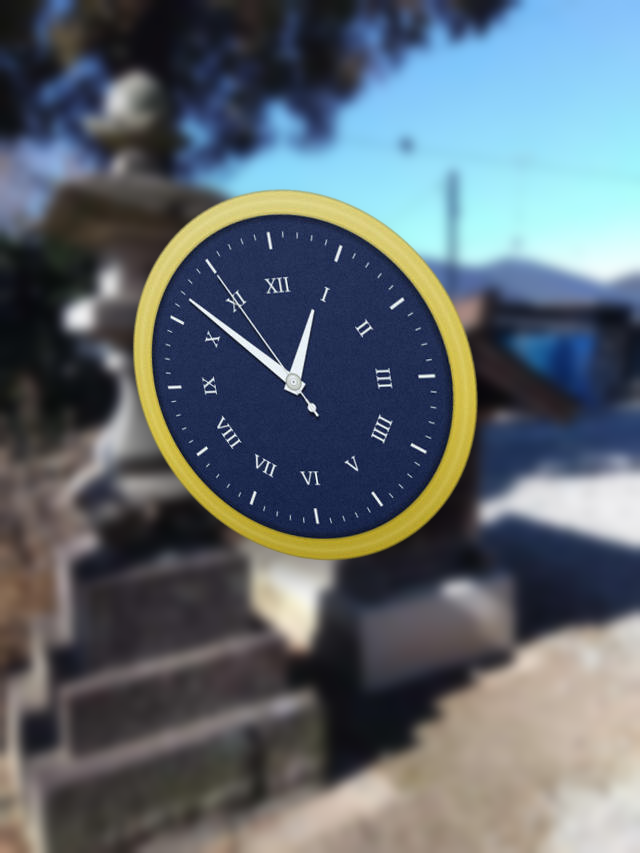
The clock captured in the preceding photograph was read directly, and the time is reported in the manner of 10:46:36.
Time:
12:51:55
